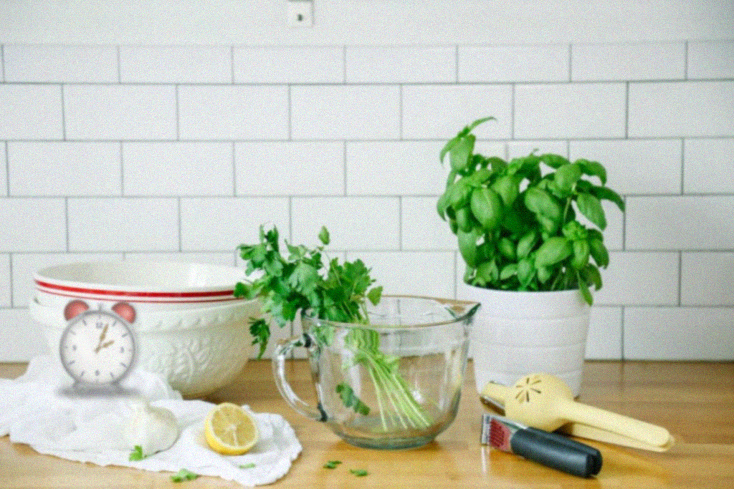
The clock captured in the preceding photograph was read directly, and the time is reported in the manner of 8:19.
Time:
2:03
